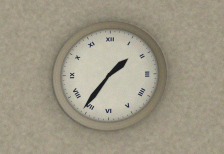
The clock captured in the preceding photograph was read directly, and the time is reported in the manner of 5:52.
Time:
1:36
